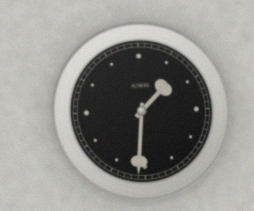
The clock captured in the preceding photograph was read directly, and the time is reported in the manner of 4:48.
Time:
1:31
